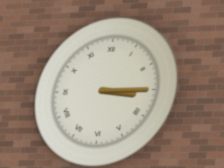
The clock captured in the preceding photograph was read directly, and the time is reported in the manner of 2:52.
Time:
3:15
